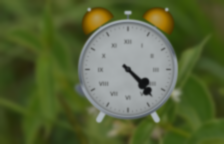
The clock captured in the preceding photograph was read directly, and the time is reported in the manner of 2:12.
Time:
4:23
